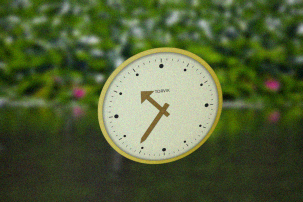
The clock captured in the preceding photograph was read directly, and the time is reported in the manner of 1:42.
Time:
10:36
